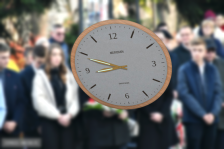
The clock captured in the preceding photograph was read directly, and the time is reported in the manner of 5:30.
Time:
8:49
